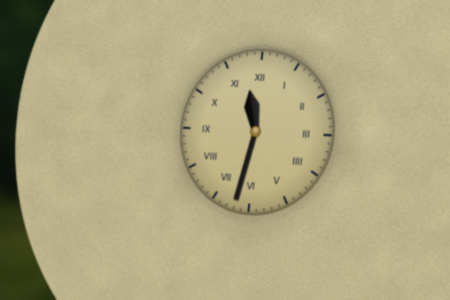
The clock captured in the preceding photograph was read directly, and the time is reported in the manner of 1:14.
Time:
11:32
